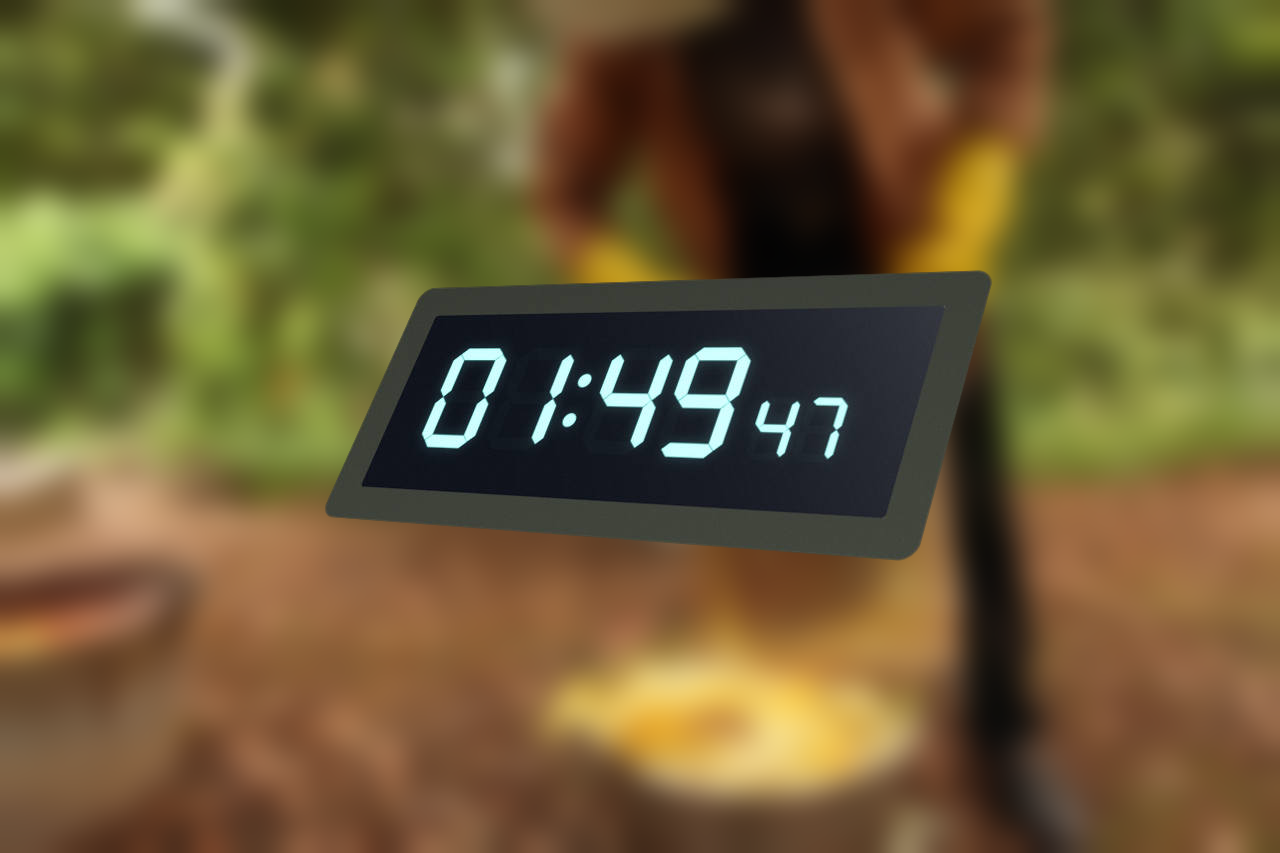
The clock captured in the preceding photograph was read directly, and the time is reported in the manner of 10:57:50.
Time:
1:49:47
